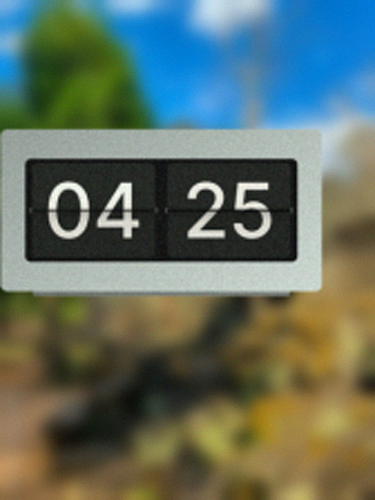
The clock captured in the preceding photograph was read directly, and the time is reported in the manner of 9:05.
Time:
4:25
